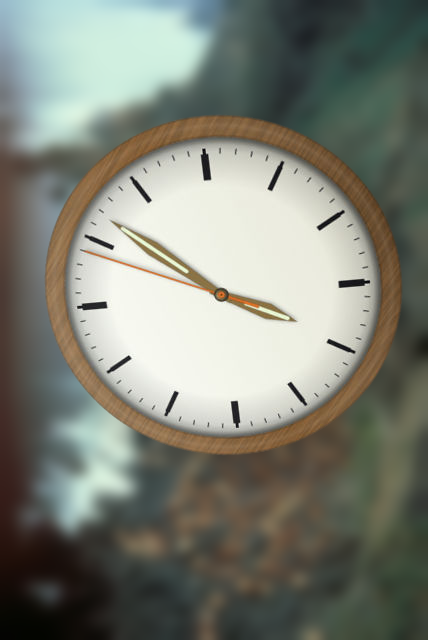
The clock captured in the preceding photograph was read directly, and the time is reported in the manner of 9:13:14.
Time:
3:51:49
